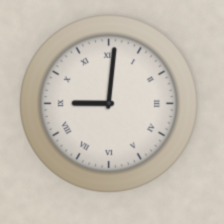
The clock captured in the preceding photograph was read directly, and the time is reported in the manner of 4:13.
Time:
9:01
